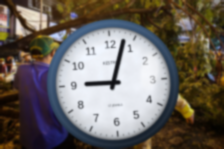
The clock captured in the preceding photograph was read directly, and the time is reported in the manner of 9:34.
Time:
9:03
